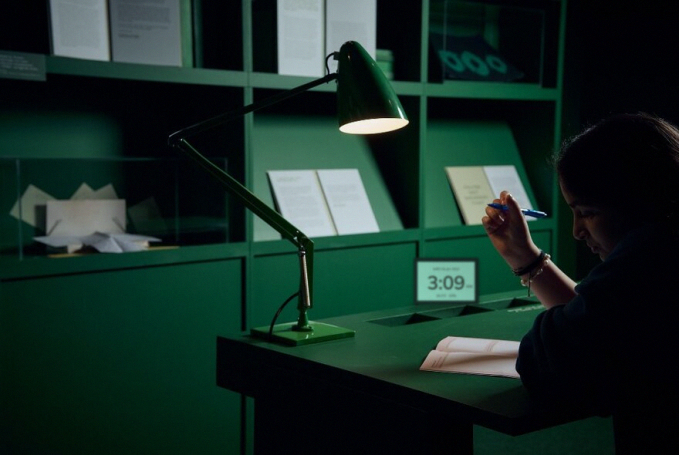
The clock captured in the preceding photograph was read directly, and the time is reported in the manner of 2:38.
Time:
3:09
